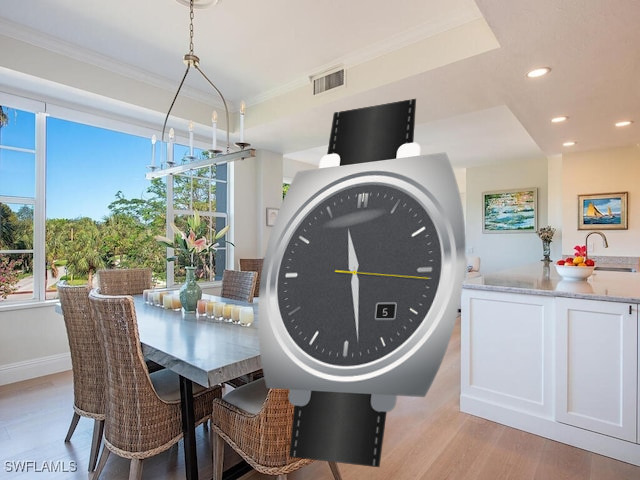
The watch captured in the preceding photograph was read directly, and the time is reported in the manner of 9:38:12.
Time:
11:28:16
